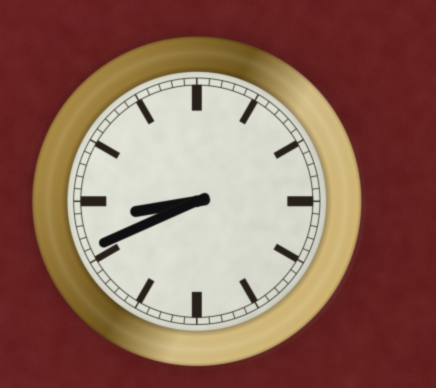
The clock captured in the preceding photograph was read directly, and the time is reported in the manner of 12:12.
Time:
8:41
